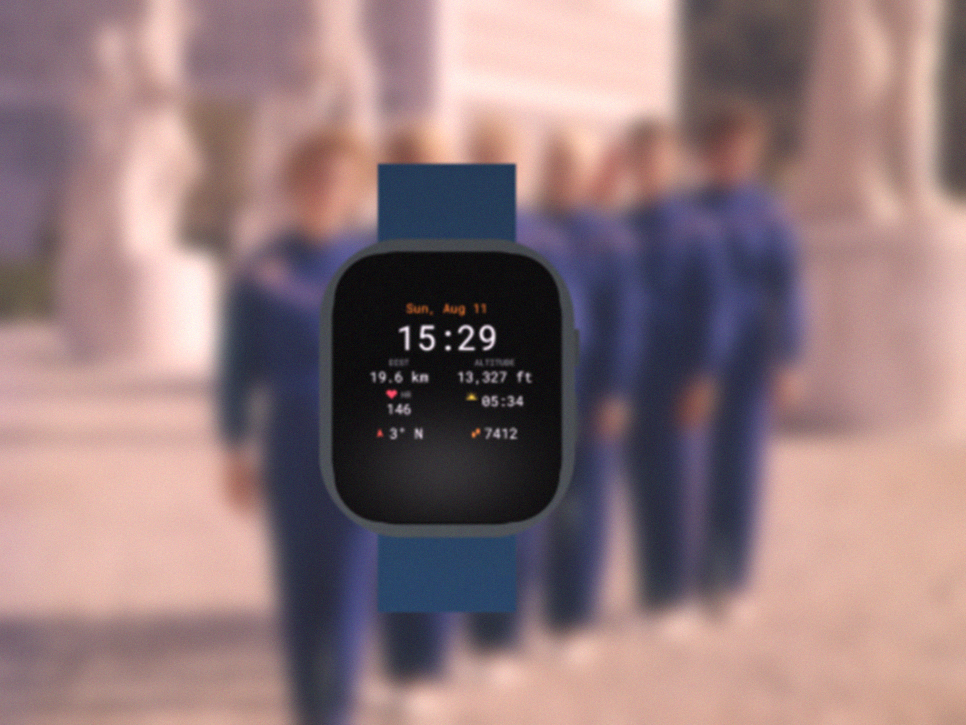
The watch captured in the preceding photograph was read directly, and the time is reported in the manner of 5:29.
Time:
15:29
